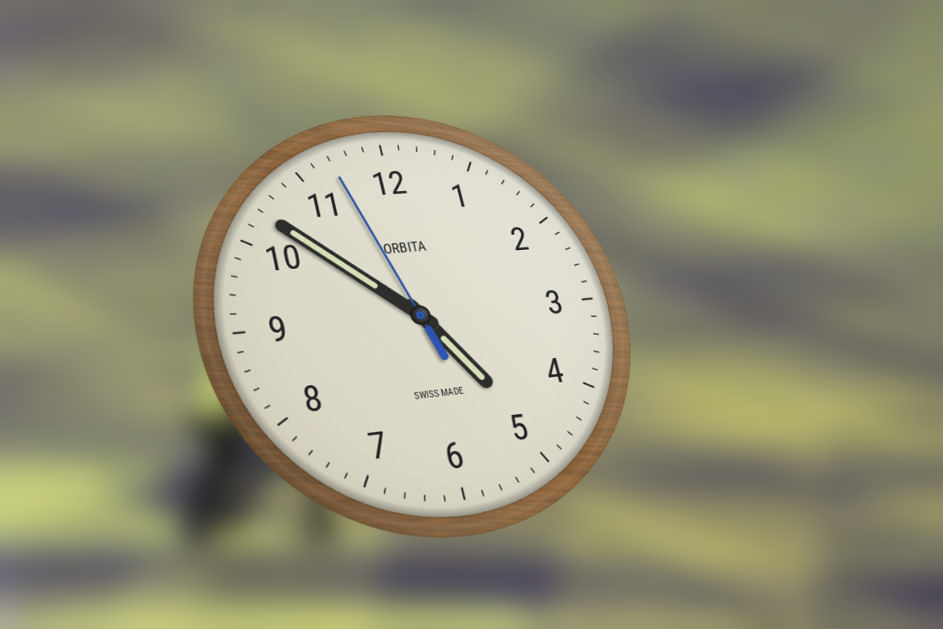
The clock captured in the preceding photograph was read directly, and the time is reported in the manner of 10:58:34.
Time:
4:51:57
